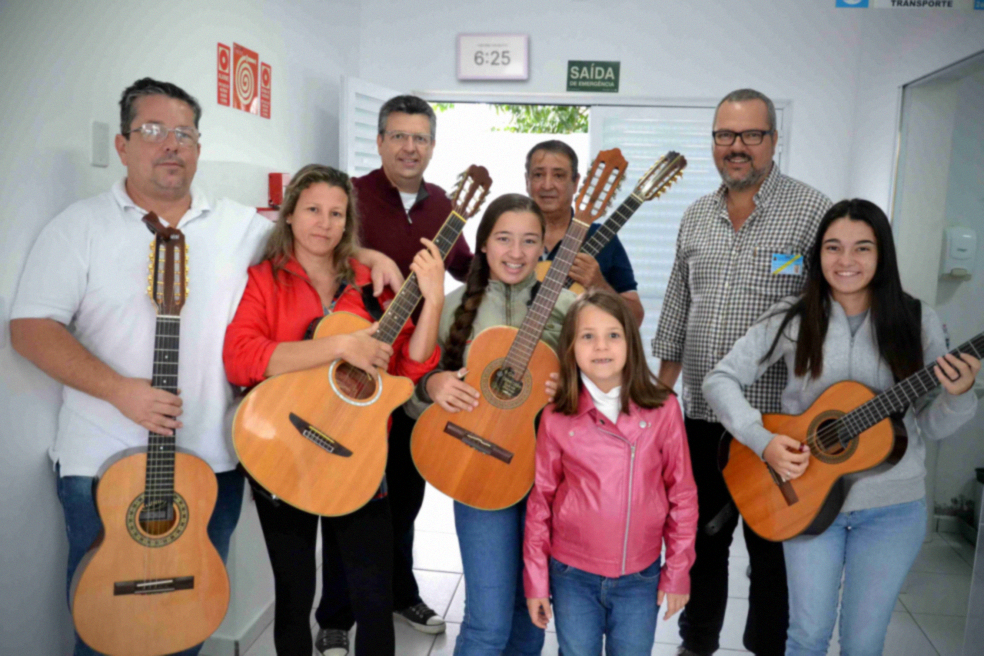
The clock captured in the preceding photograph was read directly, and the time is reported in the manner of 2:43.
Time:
6:25
